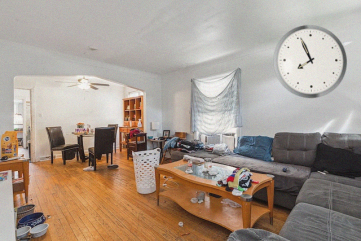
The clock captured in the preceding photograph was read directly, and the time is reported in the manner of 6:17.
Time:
7:56
